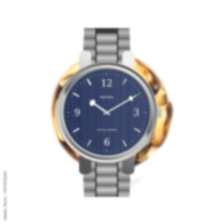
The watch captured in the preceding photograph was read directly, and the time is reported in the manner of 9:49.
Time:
10:10
